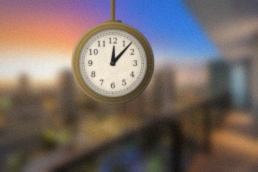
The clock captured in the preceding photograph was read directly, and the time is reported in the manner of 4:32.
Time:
12:07
